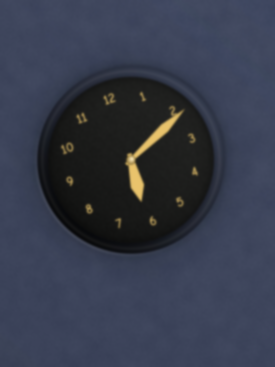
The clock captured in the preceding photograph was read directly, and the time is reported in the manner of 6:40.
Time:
6:11
